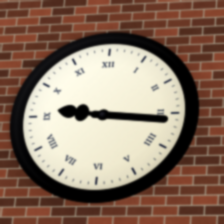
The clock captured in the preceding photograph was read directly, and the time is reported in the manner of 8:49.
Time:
9:16
